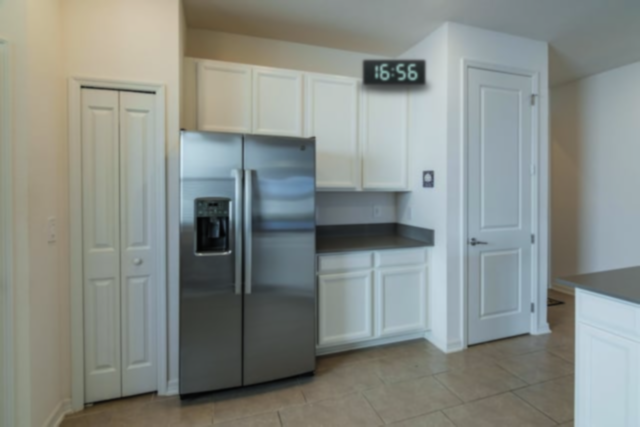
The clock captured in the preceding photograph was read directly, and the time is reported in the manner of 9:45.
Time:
16:56
